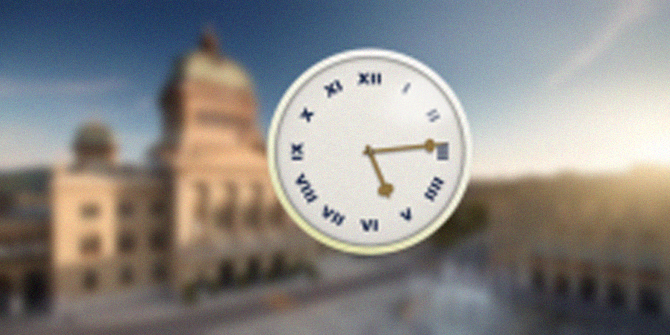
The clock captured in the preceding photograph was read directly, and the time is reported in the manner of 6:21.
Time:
5:14
